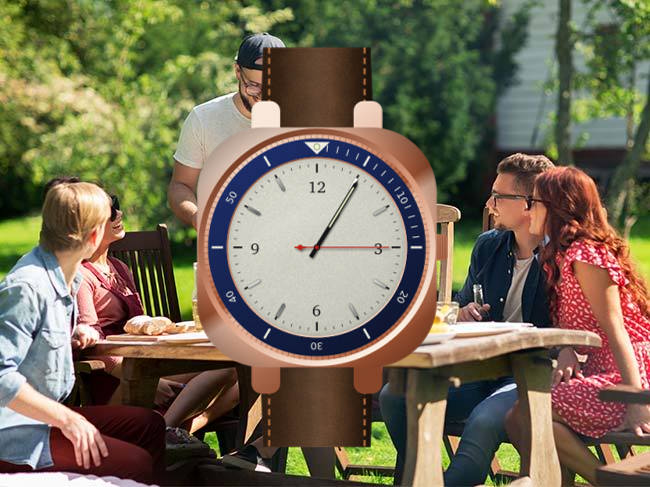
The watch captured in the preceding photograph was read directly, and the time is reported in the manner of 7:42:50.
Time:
1:05:15
